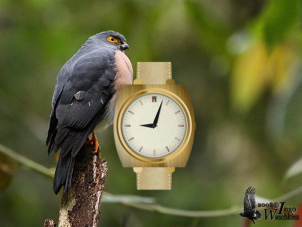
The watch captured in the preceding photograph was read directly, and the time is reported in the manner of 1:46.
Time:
9:03
